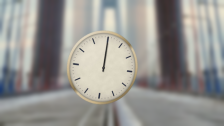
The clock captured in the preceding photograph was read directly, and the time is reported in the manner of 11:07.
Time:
12:00
